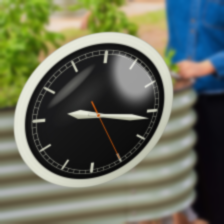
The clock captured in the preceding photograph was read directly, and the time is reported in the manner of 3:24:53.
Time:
9:16:25
